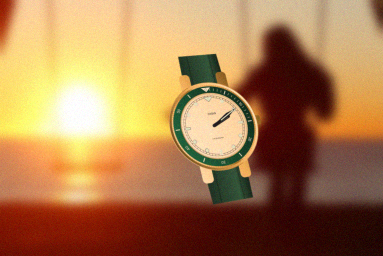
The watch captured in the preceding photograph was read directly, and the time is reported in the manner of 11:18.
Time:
2:10
